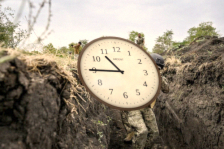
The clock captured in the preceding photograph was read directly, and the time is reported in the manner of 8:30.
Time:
10:45
